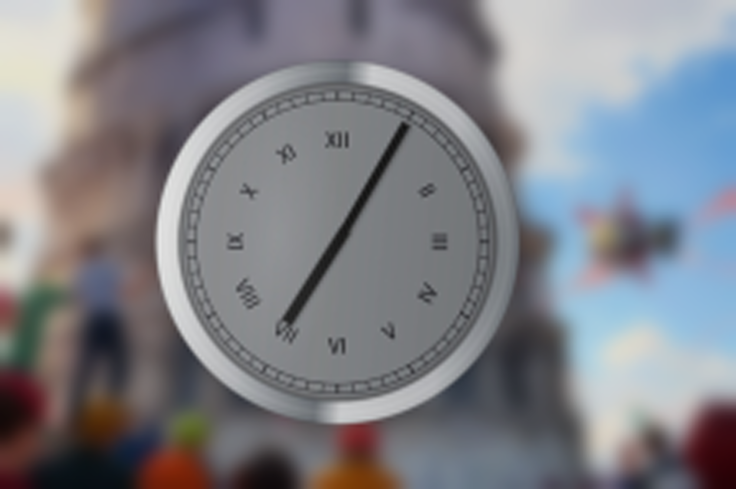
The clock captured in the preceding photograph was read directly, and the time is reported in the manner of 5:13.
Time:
7:05
